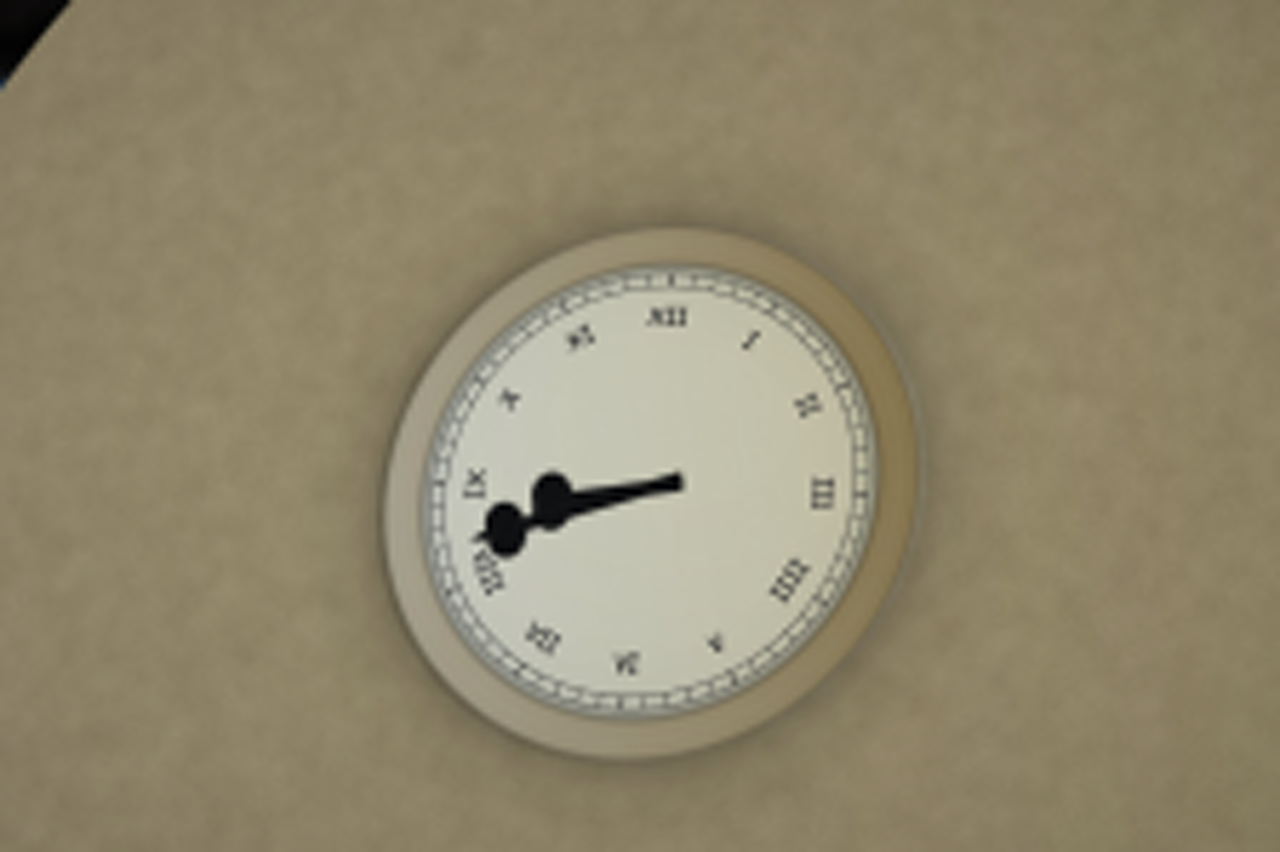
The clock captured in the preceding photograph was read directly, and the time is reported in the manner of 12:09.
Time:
8:42
